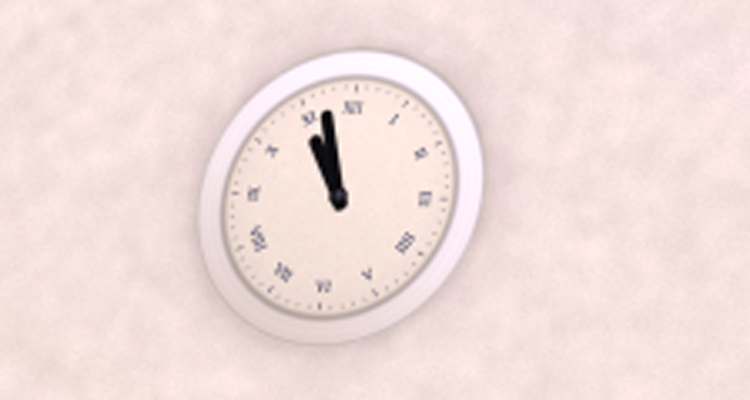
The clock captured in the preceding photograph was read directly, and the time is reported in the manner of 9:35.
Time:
10:57
